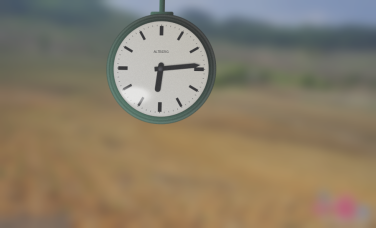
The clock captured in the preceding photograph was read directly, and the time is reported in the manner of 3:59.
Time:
6:14
